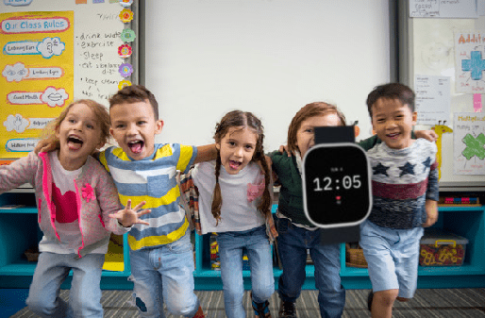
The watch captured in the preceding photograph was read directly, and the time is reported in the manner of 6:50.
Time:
12:05
